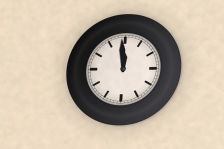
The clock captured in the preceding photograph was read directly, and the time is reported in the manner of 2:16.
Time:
11:59
